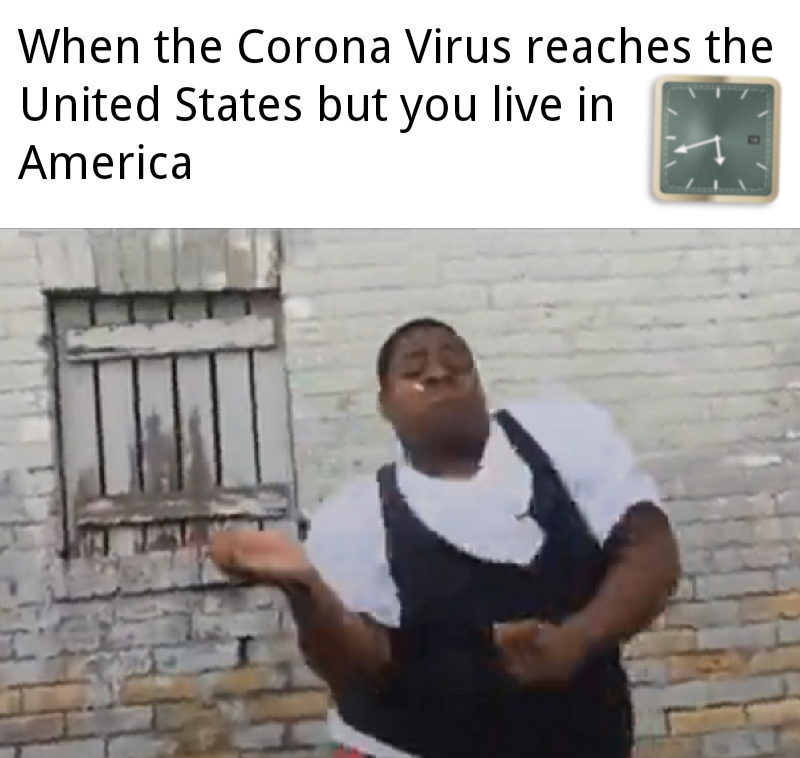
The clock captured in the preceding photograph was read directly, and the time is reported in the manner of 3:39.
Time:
5:42
